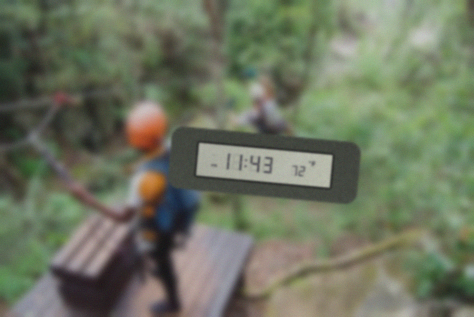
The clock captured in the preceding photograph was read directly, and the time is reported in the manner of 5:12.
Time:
11:43
